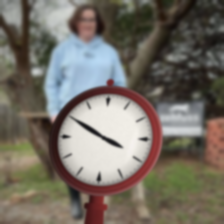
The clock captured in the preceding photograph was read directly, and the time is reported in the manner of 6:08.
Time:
3:50
